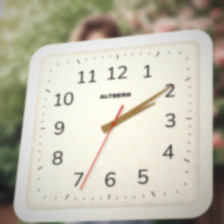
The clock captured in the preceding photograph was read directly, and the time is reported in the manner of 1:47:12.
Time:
2:09:34
